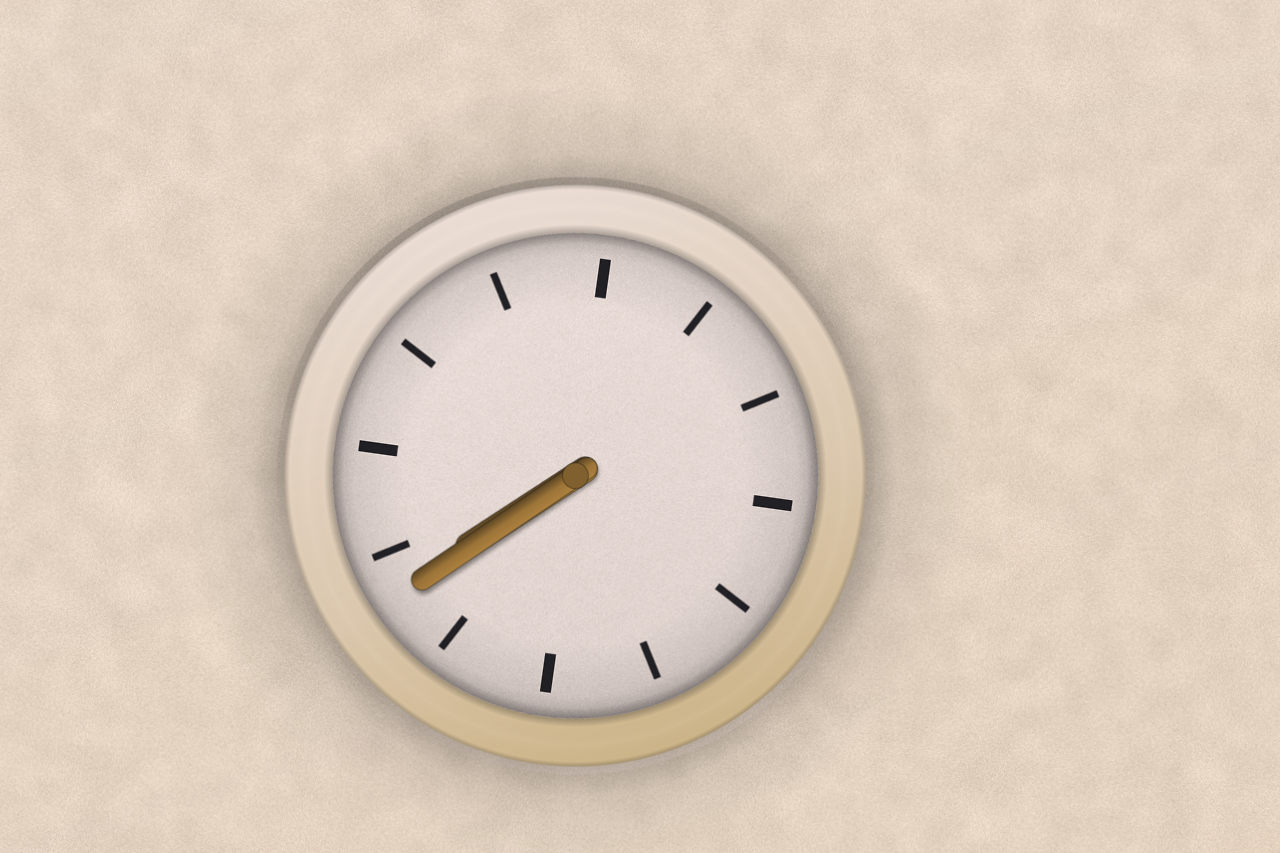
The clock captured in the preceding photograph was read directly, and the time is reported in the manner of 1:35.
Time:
7:38
